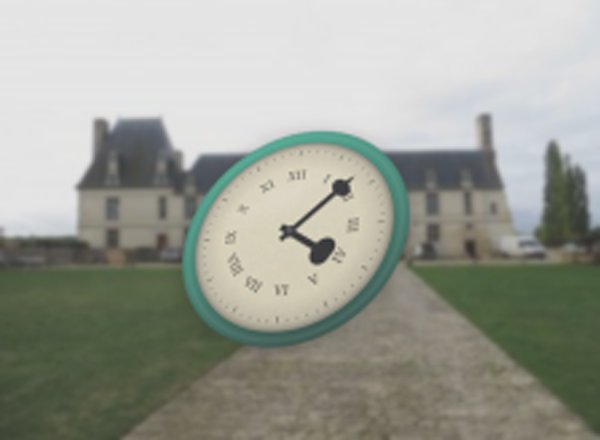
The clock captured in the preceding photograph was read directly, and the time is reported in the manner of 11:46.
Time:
4:08
